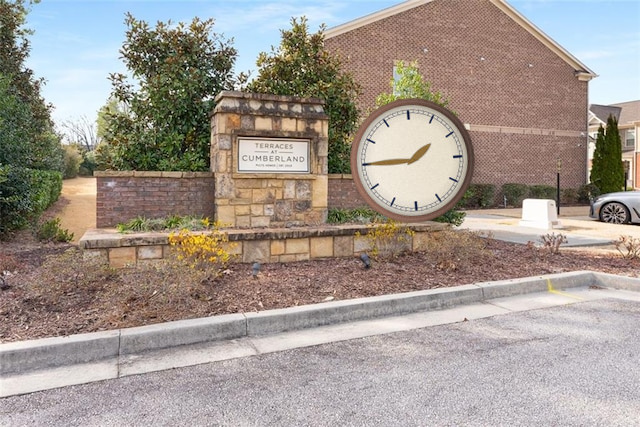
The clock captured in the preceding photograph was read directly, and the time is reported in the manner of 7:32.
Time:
1:45
